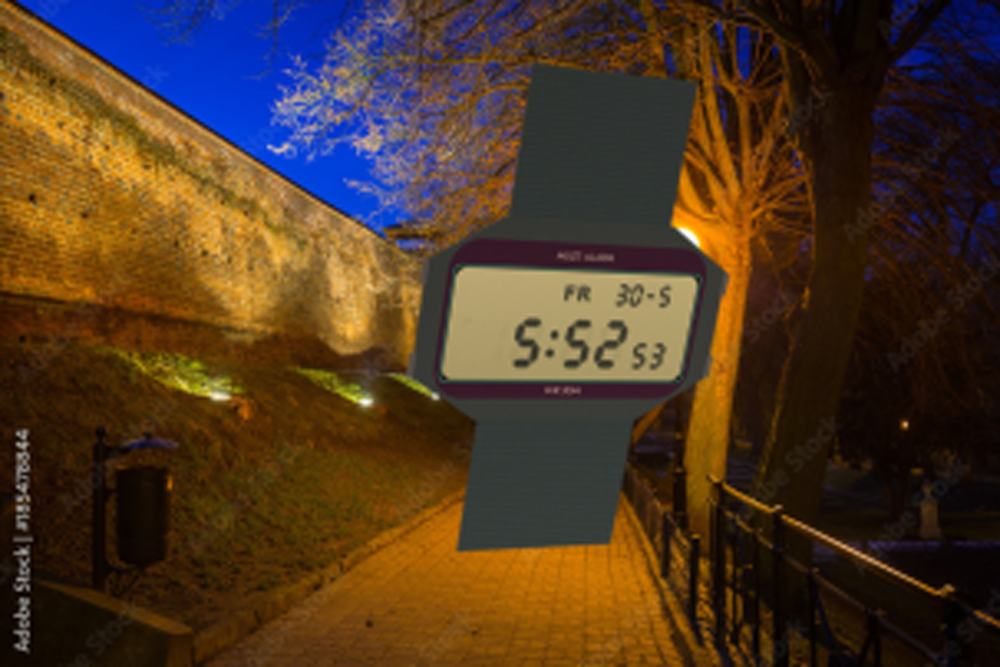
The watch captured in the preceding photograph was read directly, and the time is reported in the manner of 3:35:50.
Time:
5:52:53
